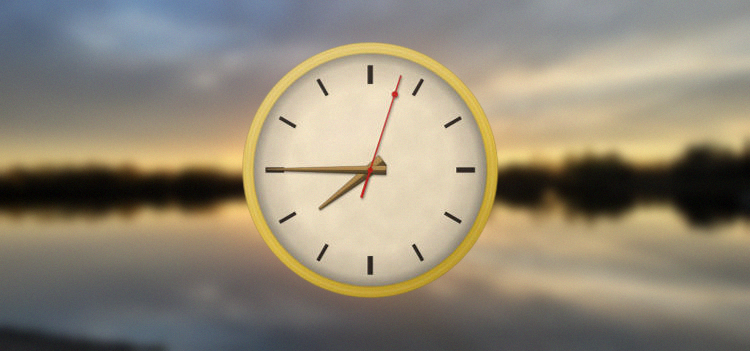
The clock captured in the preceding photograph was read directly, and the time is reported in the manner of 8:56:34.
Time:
7:45:03
